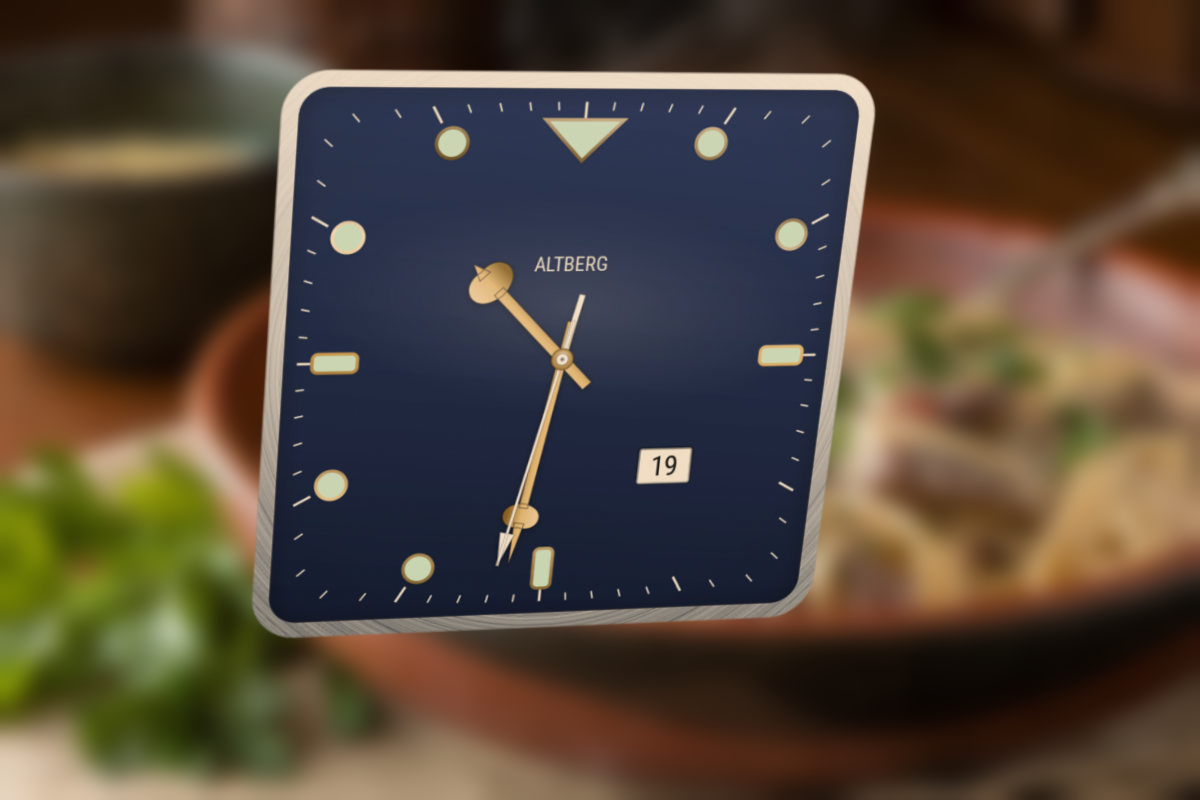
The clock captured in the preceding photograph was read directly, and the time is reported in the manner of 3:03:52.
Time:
10:31:32
